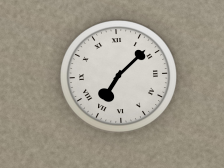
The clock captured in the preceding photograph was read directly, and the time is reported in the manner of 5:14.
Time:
7:08
